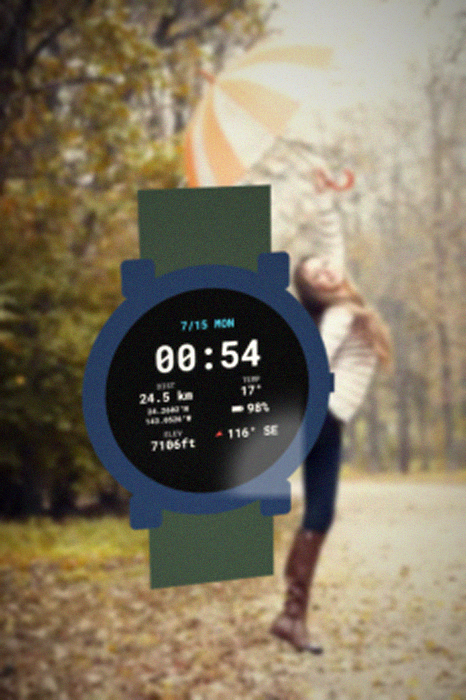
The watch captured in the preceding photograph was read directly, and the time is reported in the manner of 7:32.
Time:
0:54
